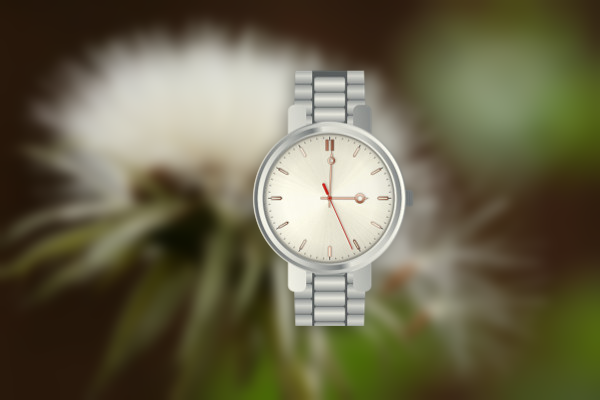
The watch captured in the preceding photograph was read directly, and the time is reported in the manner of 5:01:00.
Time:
3:00:26
